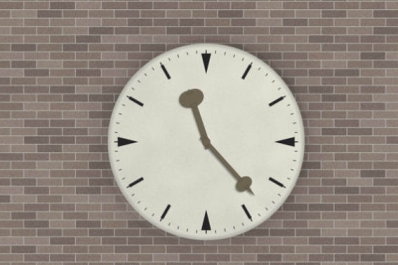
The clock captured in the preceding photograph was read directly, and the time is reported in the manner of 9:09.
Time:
11:23
